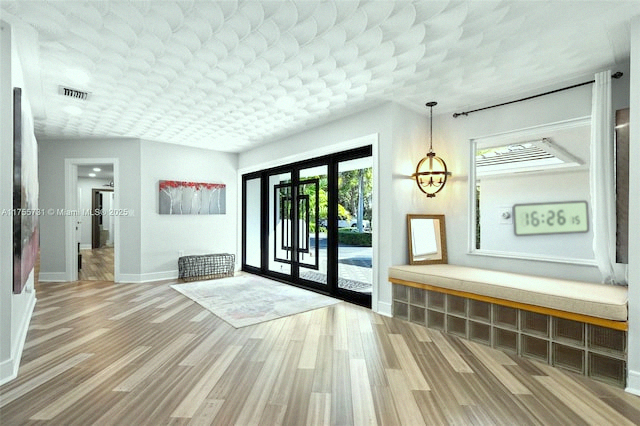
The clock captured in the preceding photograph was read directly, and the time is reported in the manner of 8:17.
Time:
16:26
